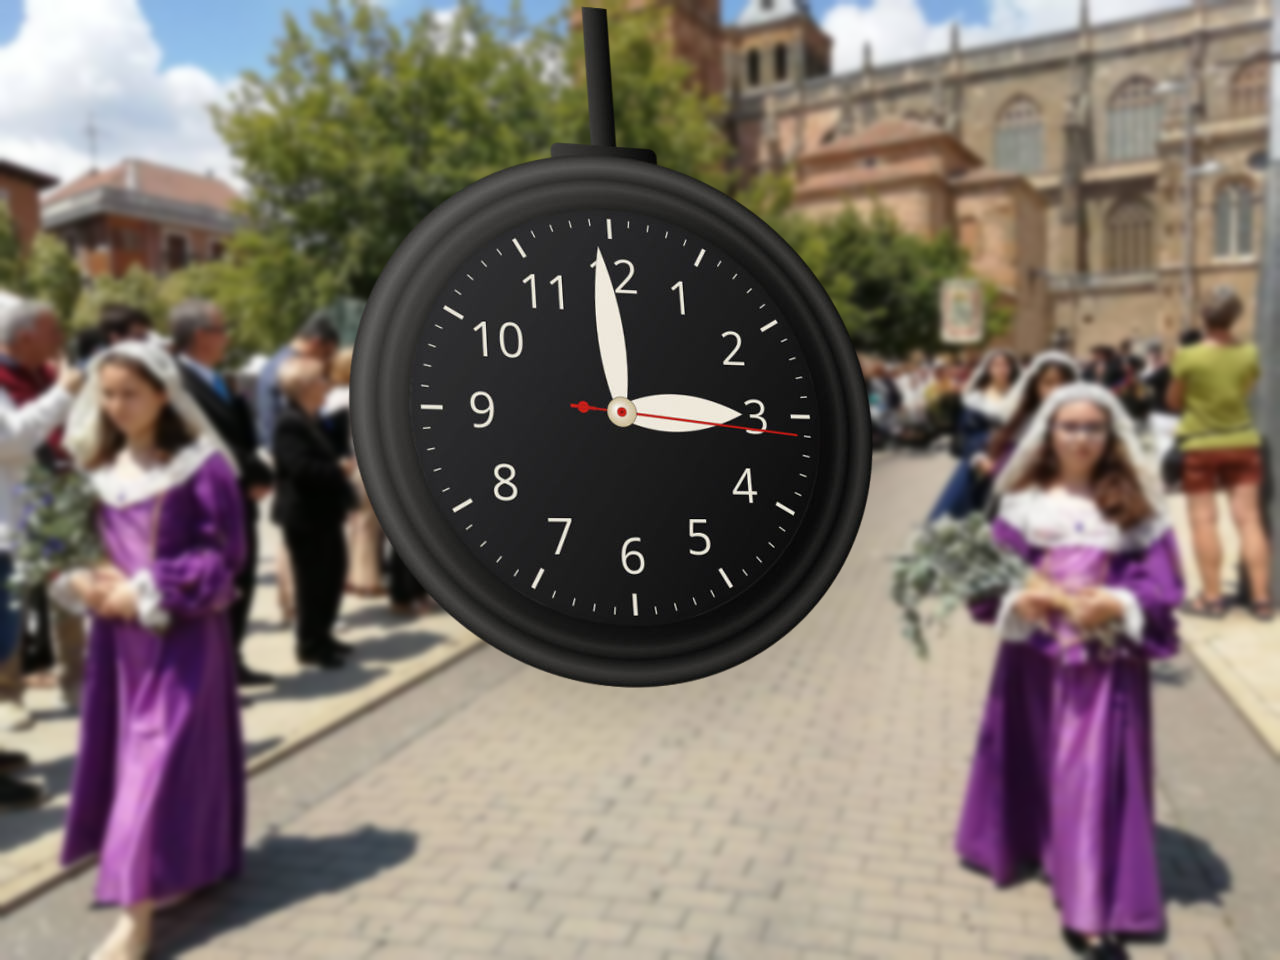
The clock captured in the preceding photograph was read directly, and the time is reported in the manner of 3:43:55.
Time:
2:59:16
